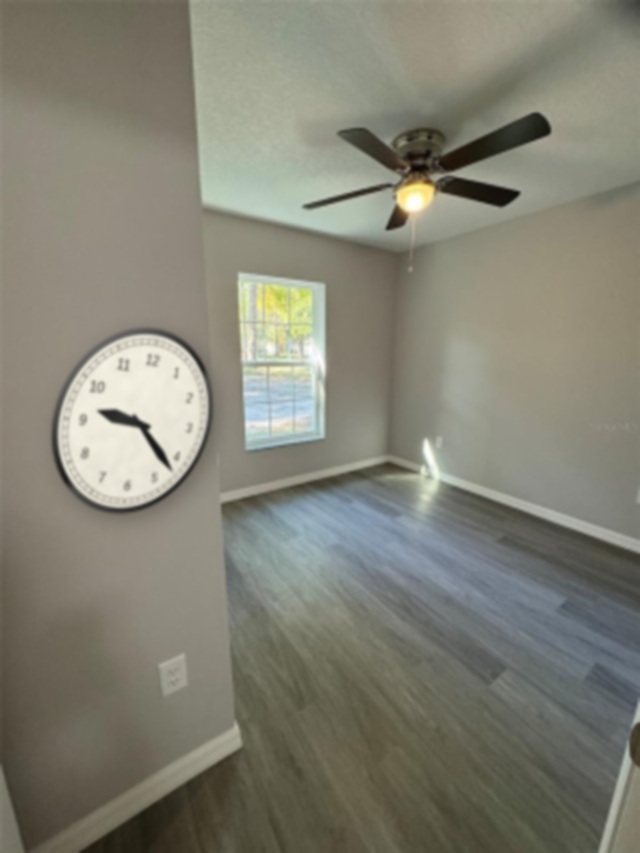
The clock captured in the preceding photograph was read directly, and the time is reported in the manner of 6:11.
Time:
9:22
